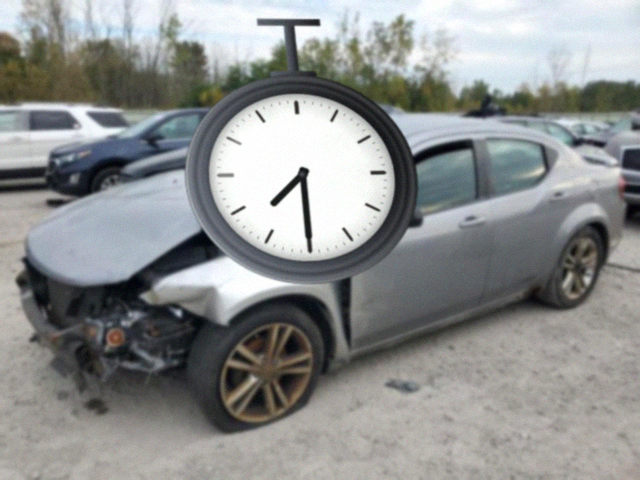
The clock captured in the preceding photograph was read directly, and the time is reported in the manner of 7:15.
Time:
7:30
